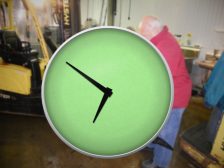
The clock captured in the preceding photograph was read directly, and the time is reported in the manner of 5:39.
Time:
6:51
